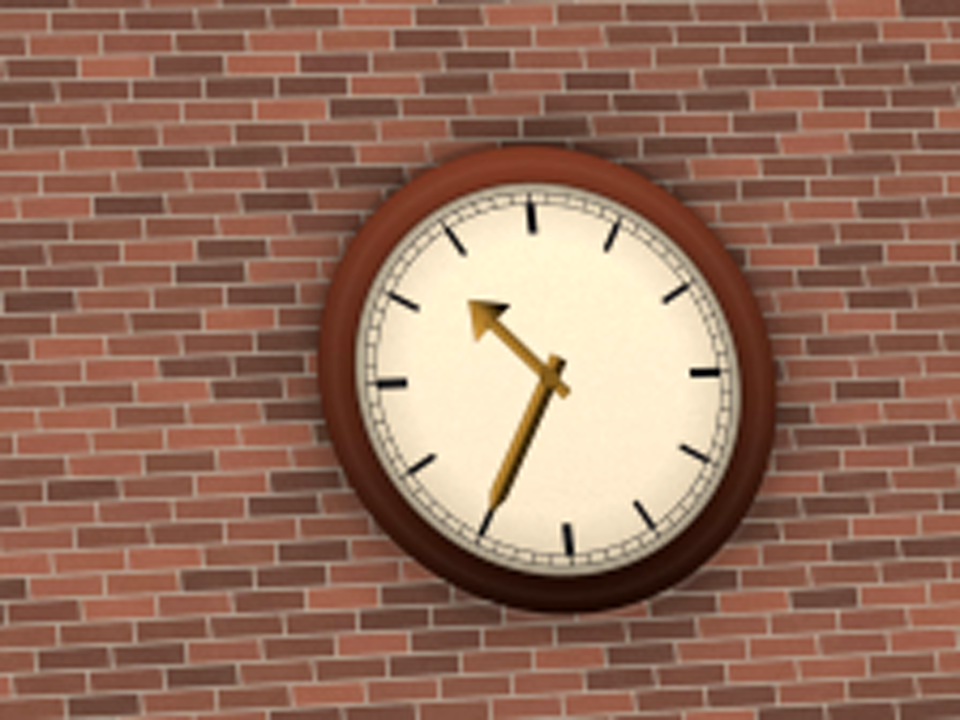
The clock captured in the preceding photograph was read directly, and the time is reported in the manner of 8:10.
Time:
10:35
